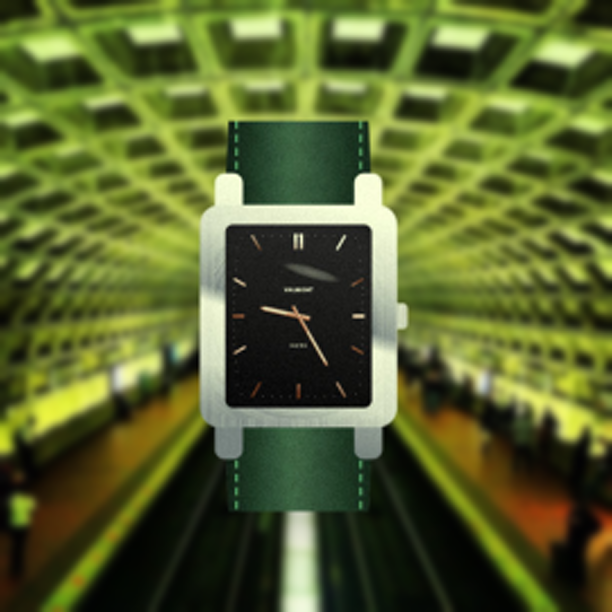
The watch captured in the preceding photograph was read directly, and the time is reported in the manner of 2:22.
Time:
9:25
